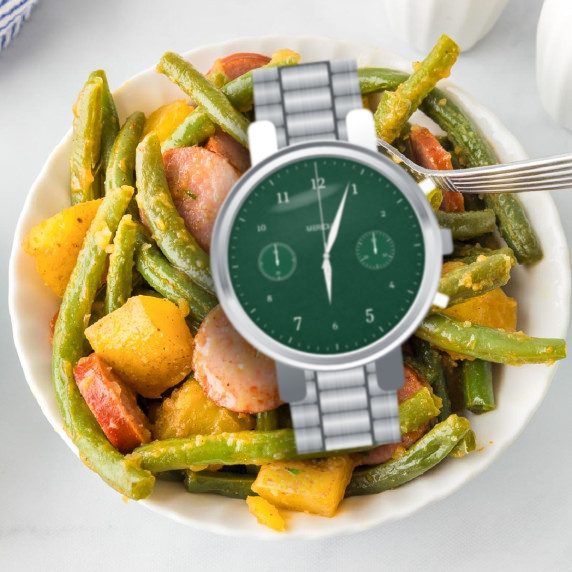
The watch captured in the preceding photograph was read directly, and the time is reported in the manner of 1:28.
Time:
6:04
